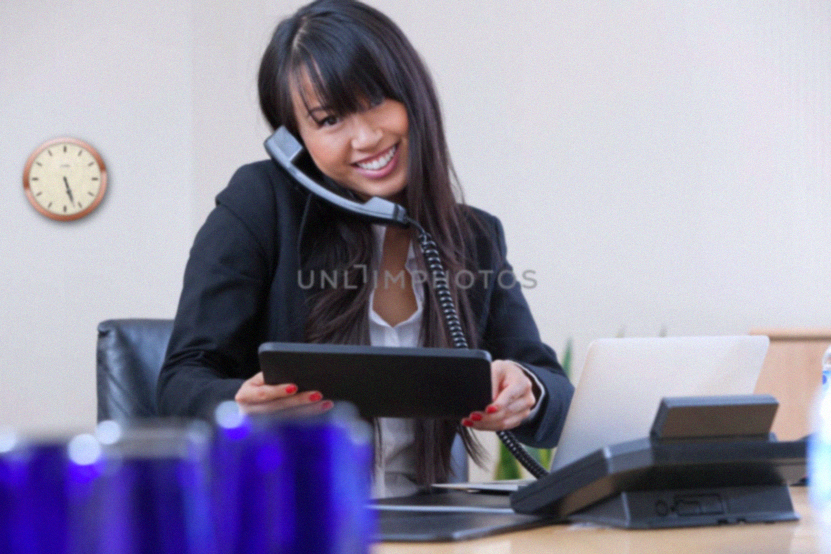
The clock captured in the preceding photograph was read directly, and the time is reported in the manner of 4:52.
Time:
5:27
